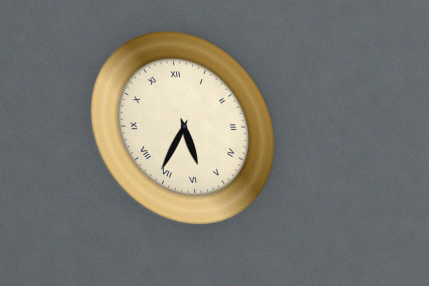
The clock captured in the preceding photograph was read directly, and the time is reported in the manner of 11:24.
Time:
5:36
